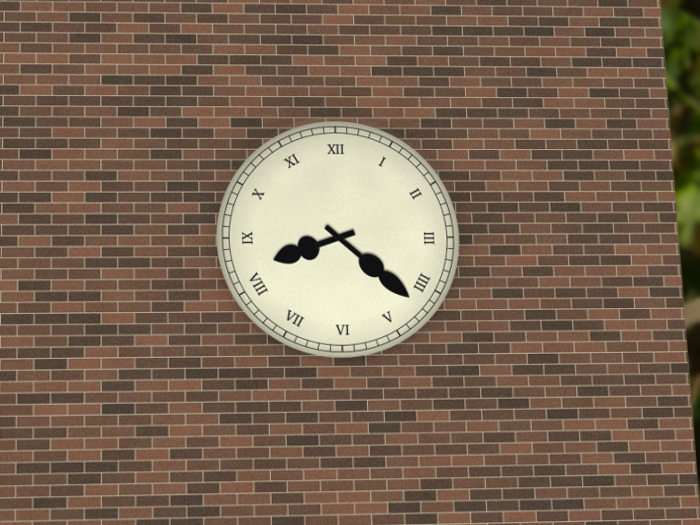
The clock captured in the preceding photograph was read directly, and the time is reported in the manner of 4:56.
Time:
8:22
